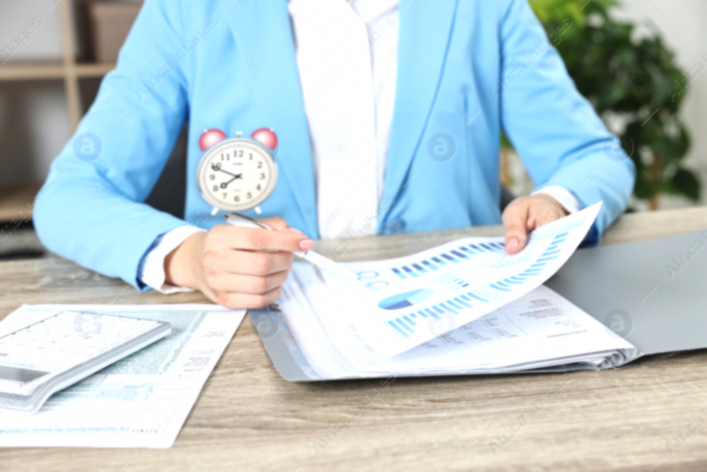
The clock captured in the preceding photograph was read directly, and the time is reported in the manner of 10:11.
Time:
7:49
